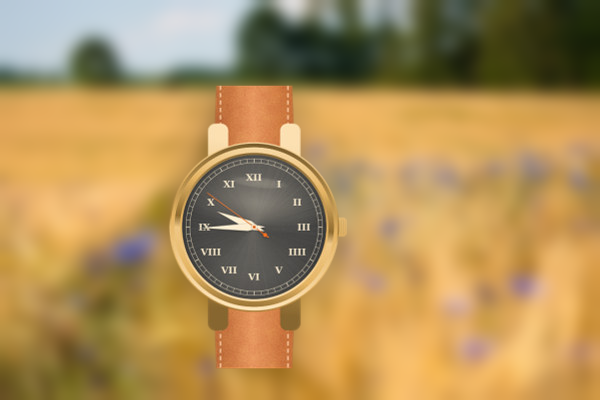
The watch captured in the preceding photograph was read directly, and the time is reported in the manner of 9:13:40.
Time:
9:44:51
